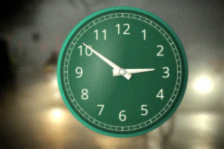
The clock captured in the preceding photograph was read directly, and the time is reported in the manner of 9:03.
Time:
2:51
